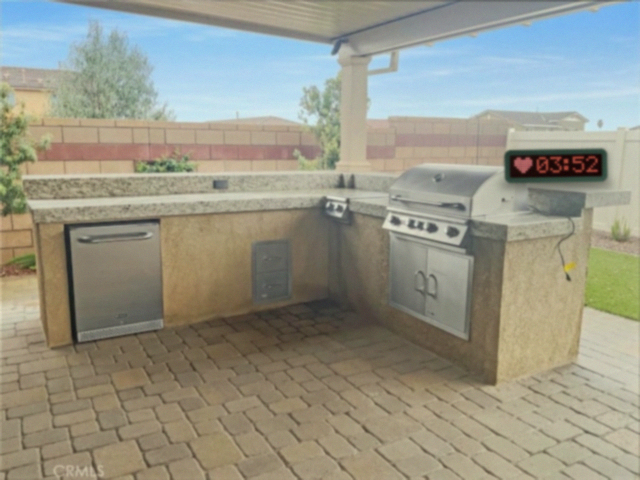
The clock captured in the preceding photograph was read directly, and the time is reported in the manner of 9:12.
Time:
3:52
